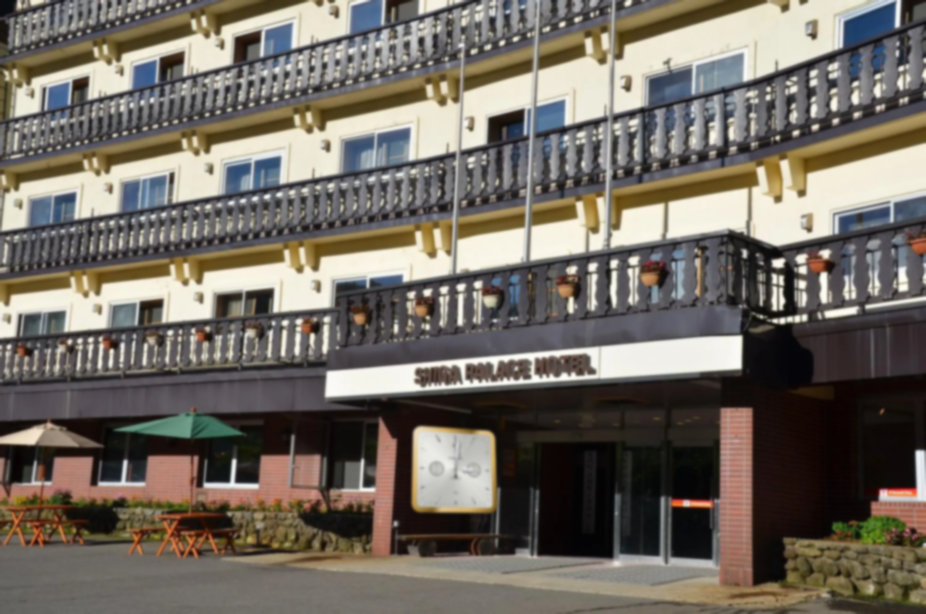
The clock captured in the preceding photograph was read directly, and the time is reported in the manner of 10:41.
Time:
3:01
